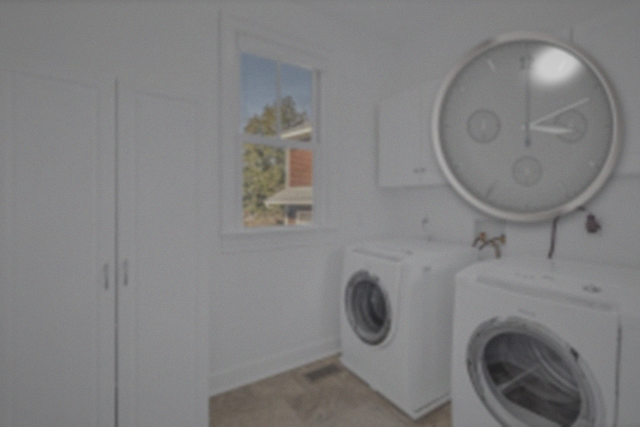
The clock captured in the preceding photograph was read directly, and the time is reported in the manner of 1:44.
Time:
3:11
